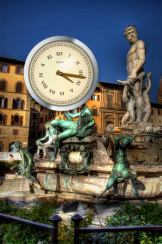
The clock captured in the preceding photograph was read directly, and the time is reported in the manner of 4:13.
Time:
4:17
